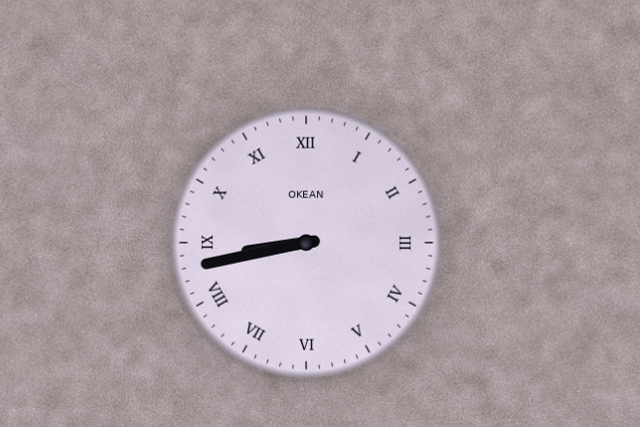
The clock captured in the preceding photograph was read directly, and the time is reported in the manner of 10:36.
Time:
8:43
